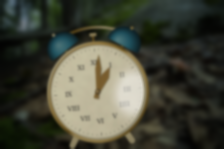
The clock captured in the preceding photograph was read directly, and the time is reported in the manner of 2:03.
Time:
1:01
